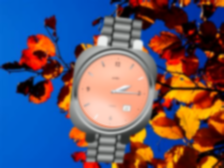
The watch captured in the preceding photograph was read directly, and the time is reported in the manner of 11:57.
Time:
2:15
